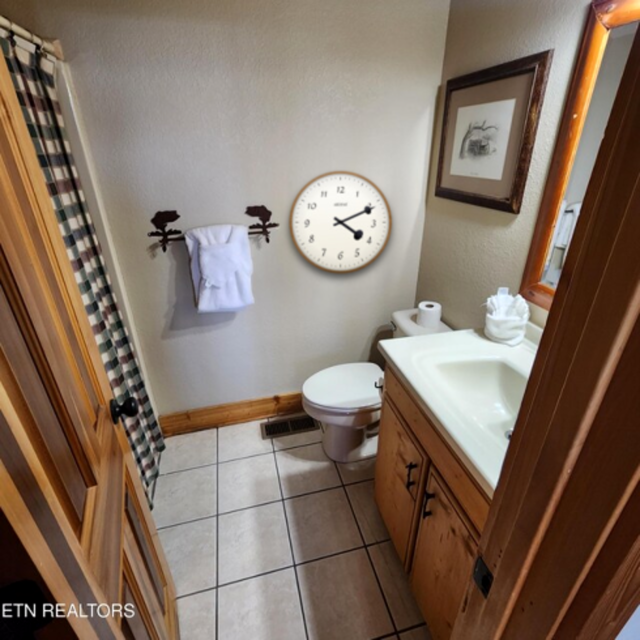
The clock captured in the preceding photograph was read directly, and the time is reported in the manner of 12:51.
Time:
4:11
